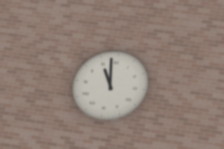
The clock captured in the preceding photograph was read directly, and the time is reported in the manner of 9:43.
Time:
10:58
